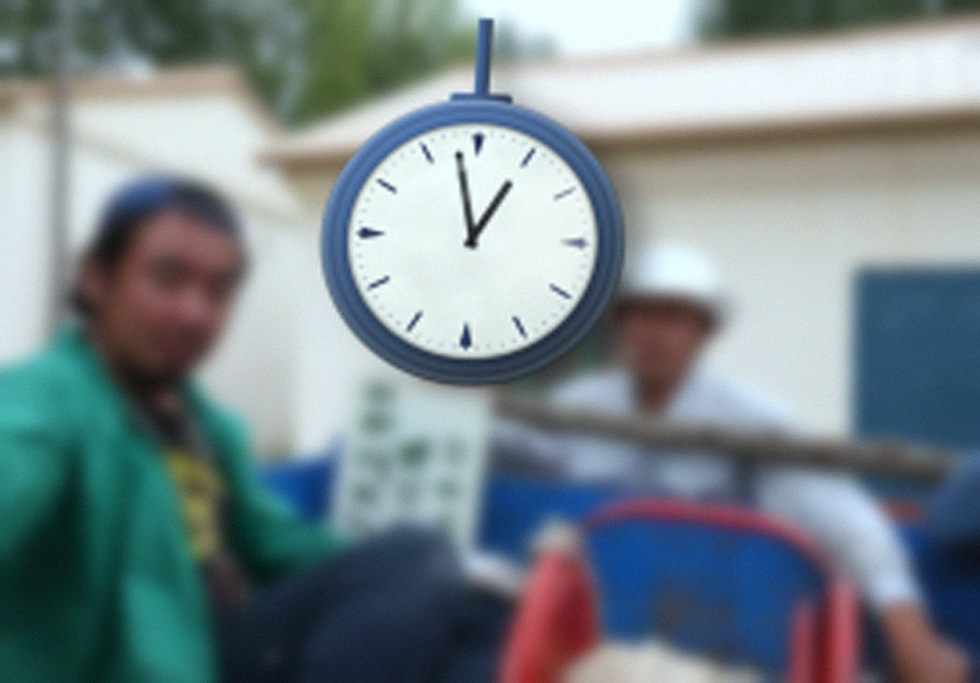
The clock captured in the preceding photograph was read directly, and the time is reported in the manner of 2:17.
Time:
12:58
